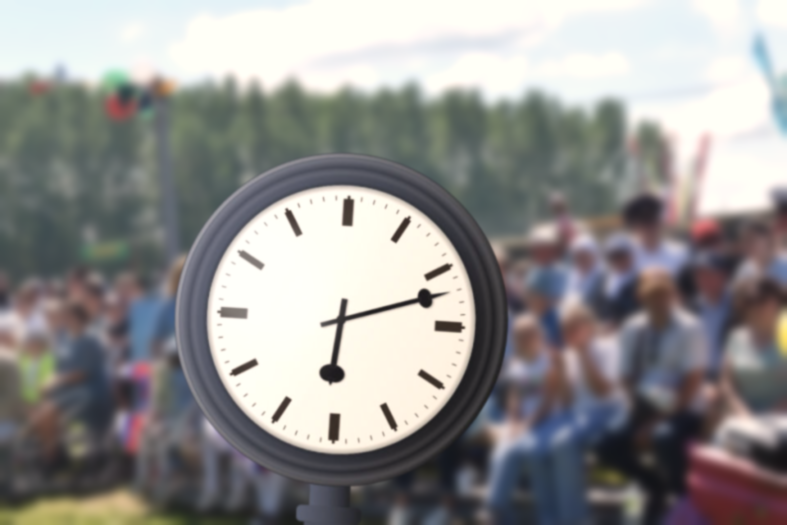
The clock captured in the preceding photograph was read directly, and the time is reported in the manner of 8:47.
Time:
6:12
